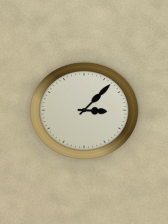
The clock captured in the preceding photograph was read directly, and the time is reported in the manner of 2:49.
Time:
3:07
